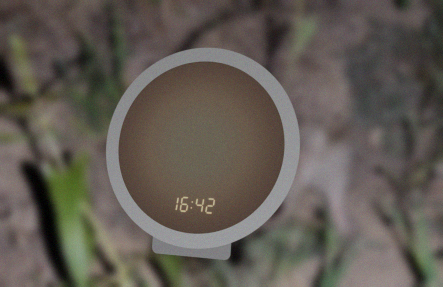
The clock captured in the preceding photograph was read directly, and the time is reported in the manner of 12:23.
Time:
16:42
